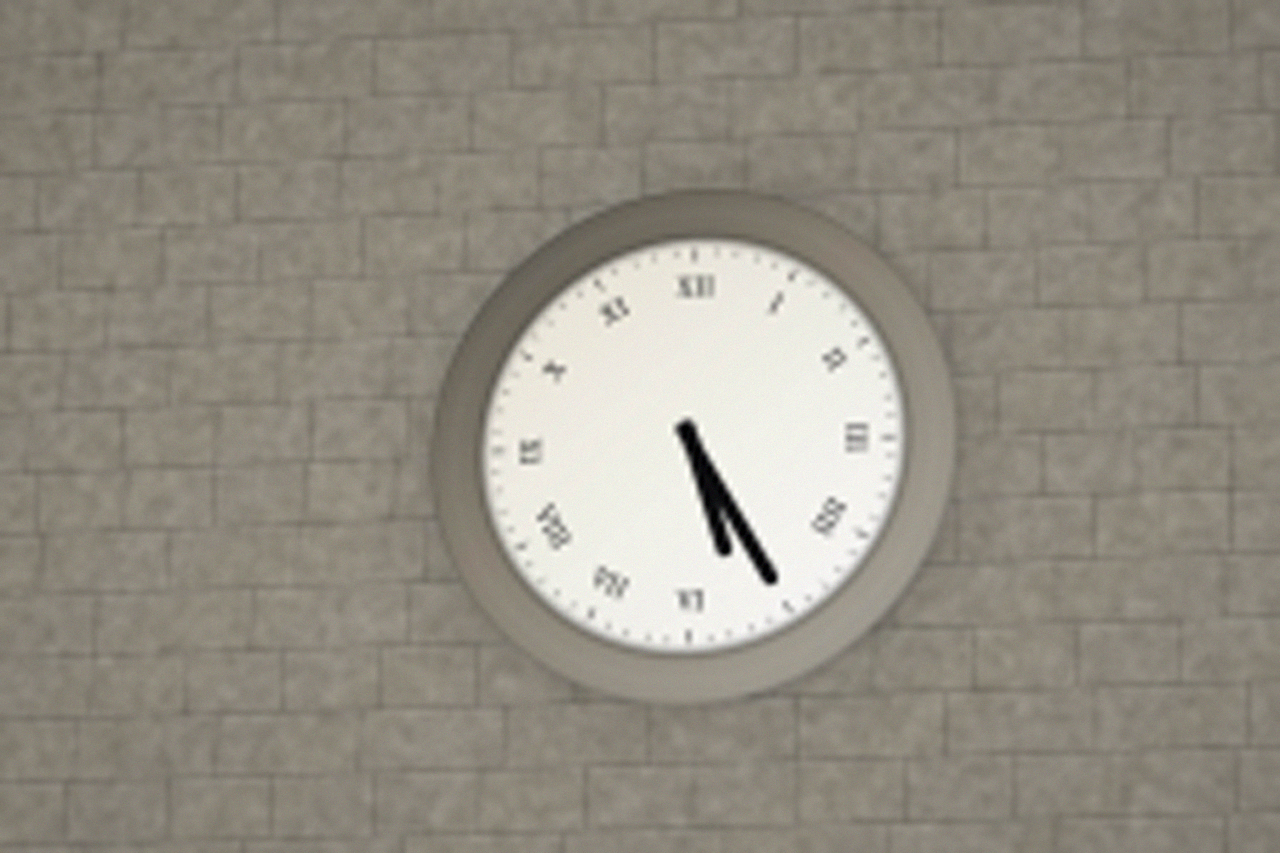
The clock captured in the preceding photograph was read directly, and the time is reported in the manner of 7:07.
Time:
5:25
